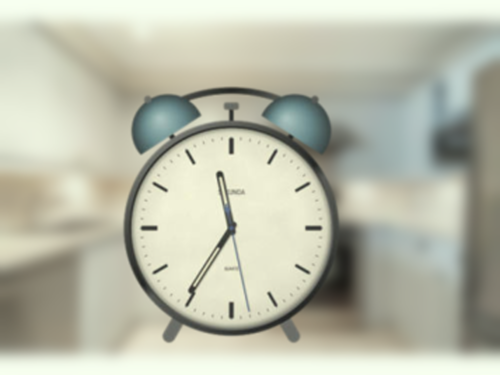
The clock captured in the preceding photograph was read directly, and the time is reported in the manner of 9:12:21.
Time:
11:35:28
